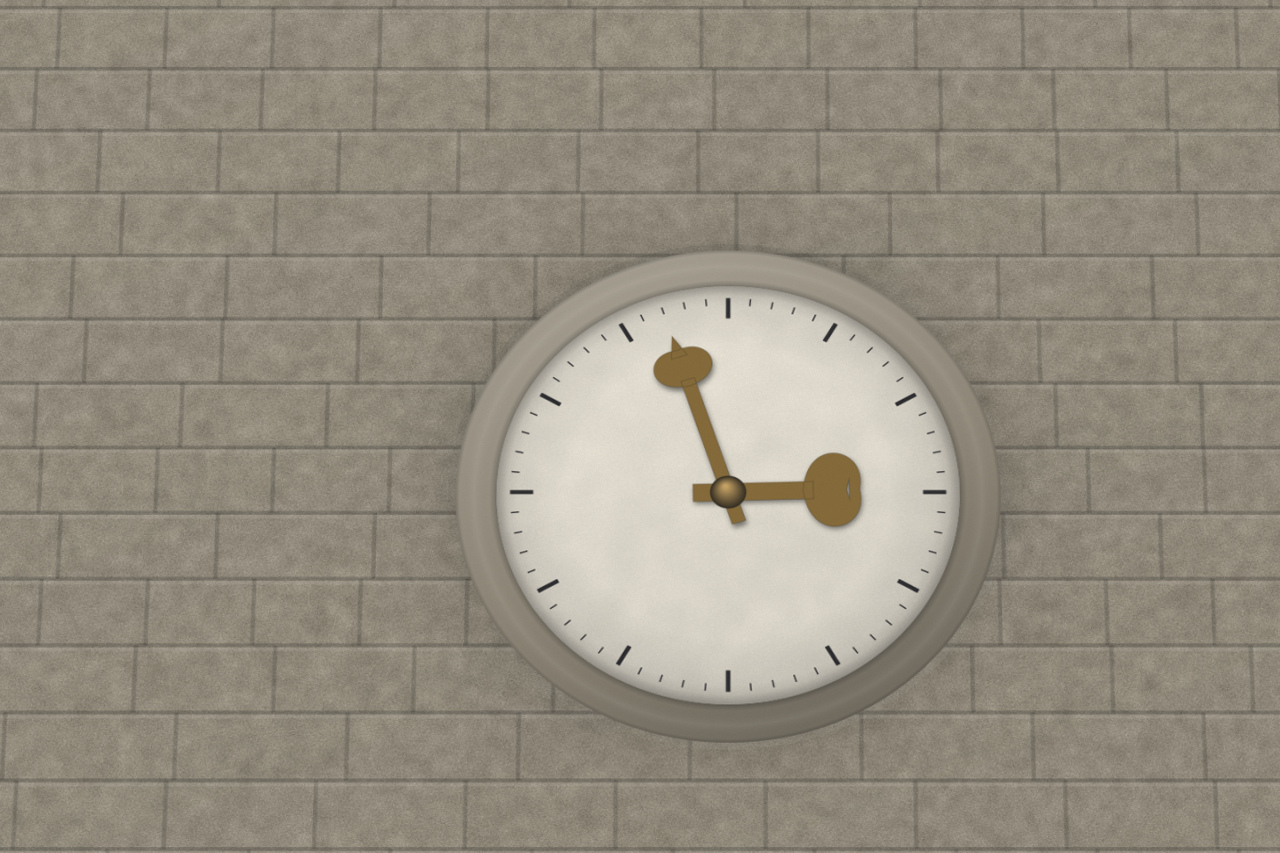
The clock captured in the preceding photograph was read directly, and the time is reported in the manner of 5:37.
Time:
2:57
